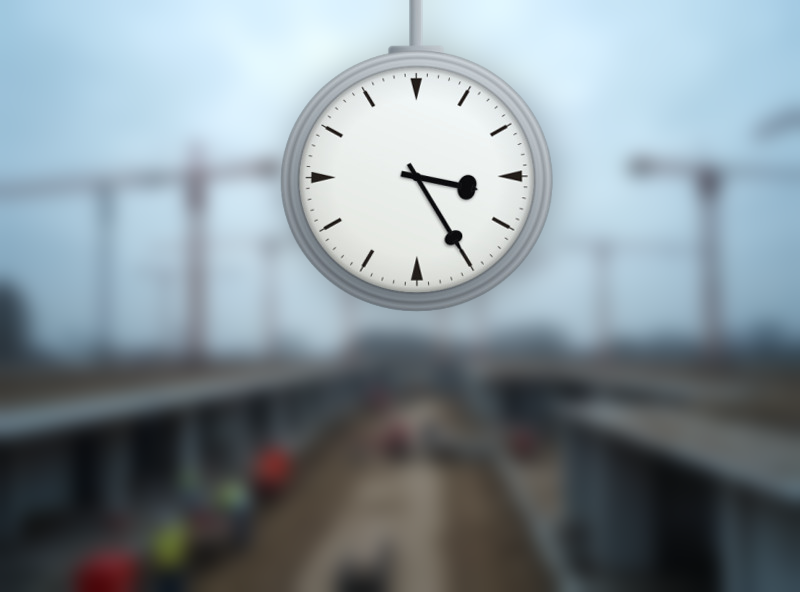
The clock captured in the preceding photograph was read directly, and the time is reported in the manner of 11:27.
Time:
3:25
